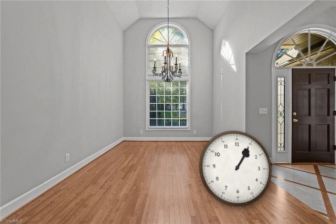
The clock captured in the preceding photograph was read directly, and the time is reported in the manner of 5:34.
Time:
1:05
